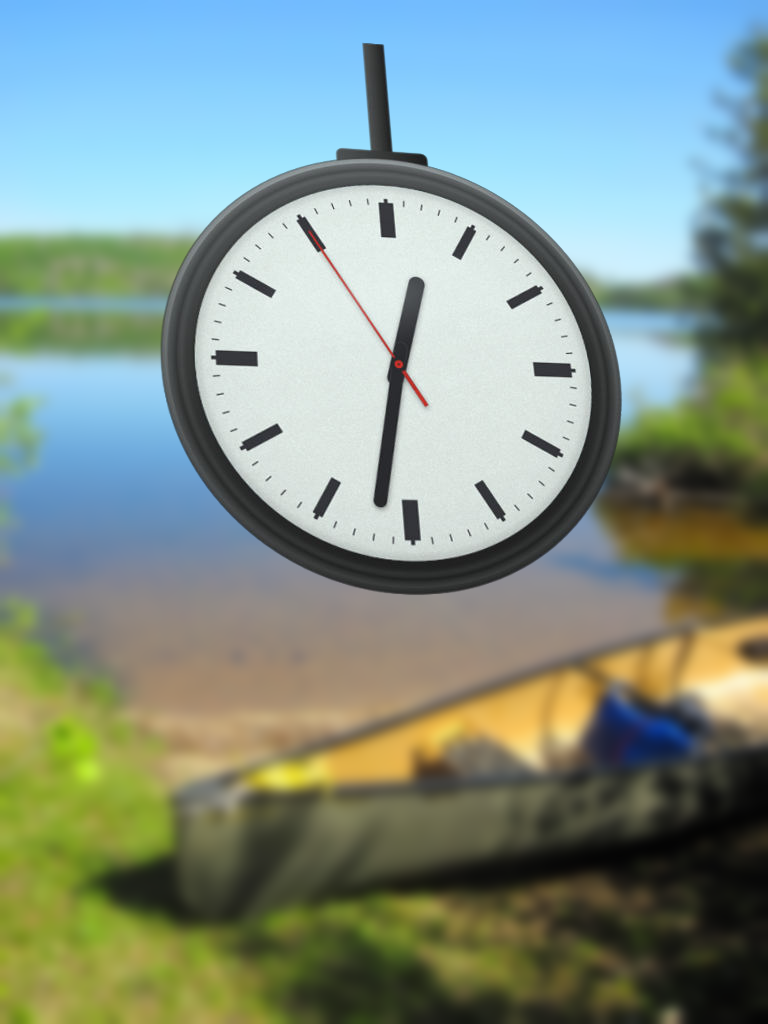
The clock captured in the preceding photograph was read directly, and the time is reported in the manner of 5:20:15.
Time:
12:31:55
